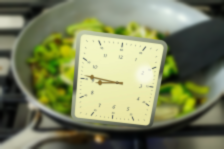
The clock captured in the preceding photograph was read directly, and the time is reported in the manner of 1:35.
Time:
8:46
